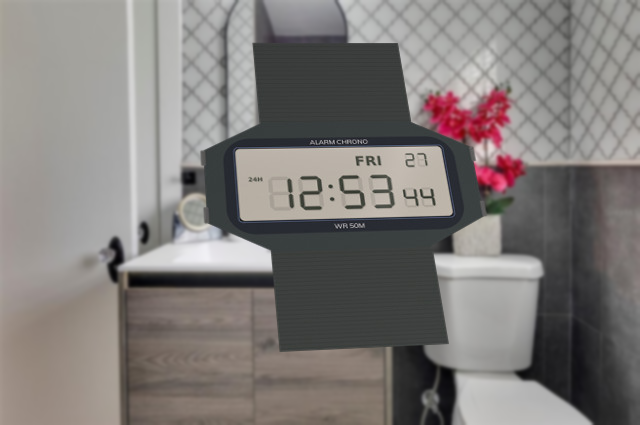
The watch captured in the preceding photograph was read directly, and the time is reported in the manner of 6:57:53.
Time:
12:53:44
